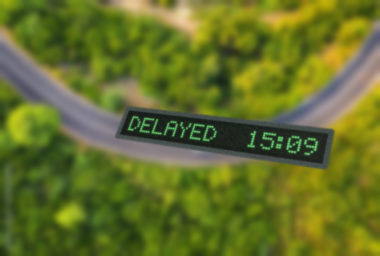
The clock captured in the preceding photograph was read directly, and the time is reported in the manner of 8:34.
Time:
15:09
